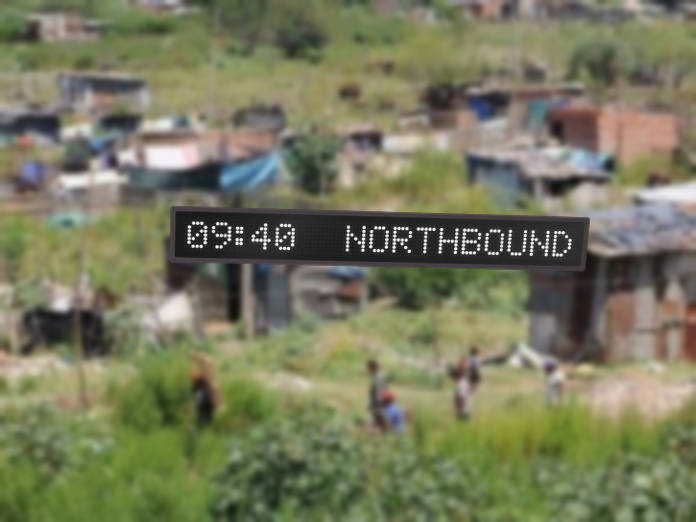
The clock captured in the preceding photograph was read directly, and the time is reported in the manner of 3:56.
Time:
9:40
